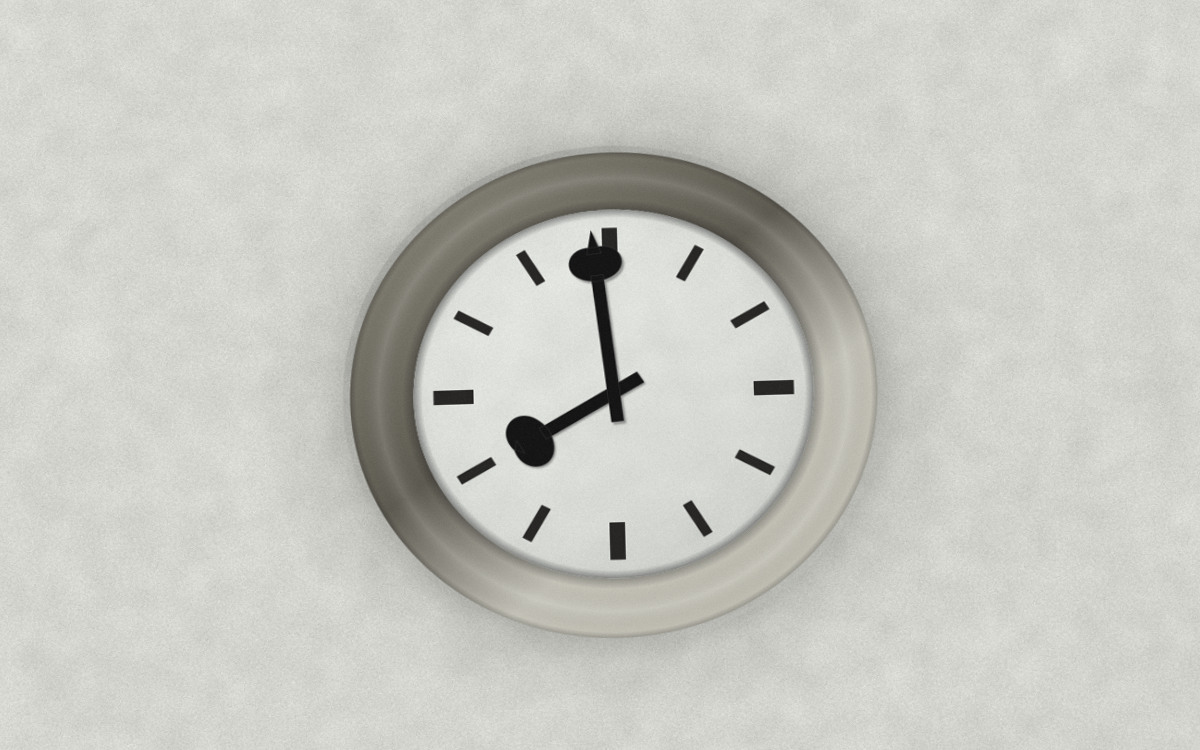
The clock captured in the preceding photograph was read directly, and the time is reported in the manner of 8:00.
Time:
7:59
